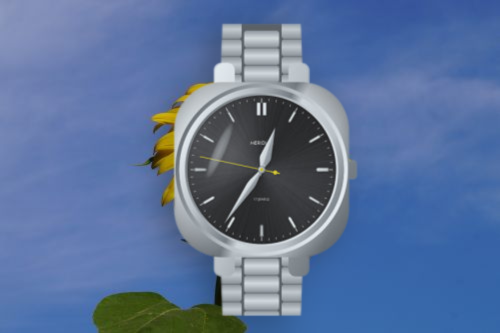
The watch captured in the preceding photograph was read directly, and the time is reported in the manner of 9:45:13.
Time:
12:35:47
